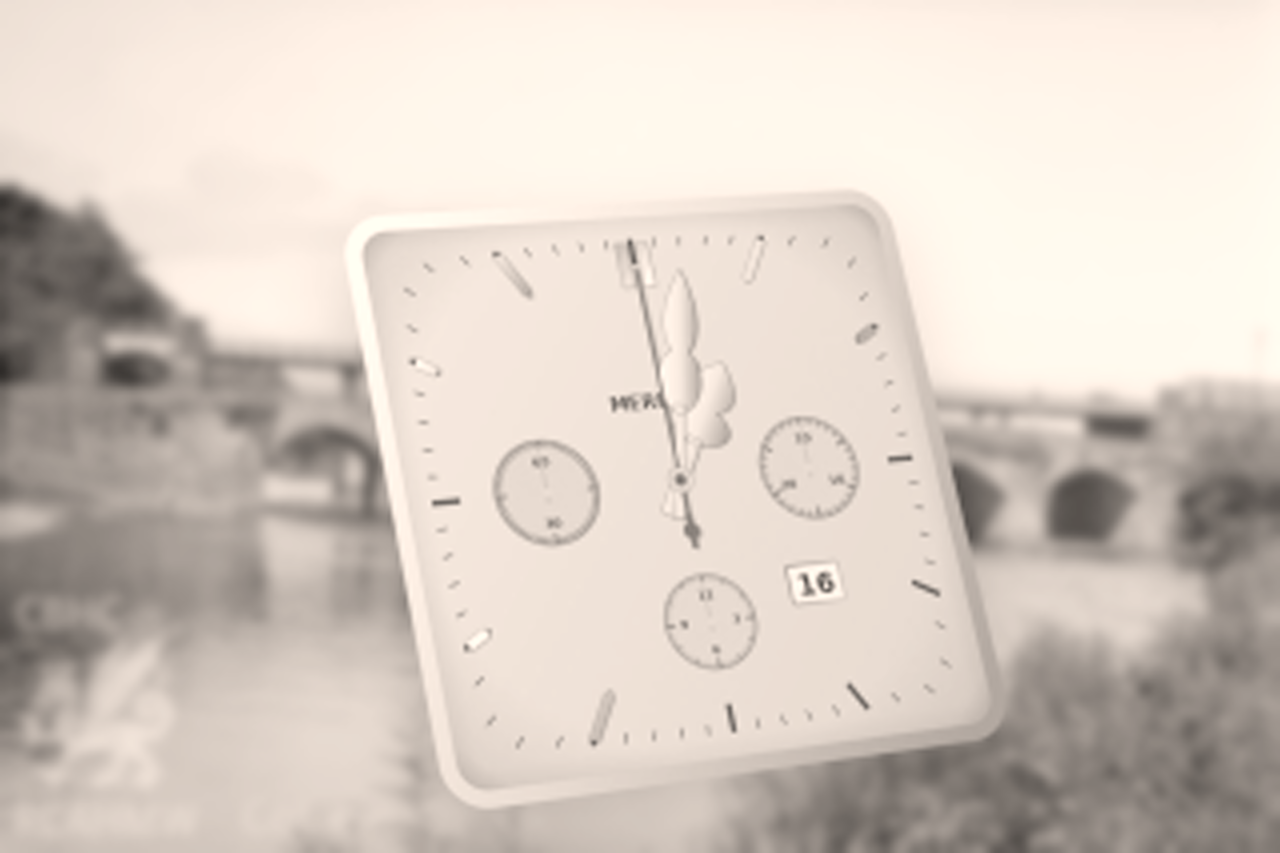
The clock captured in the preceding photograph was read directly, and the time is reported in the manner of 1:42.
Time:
1:02
